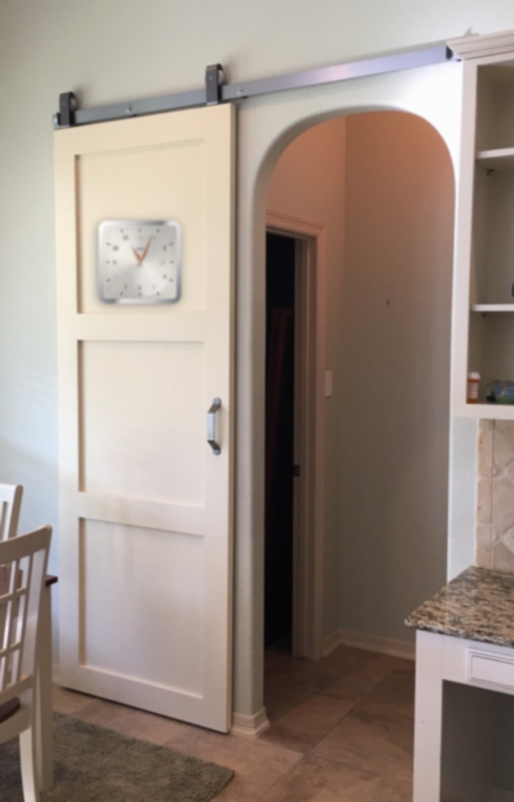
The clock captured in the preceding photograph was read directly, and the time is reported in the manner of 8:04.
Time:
11:04
